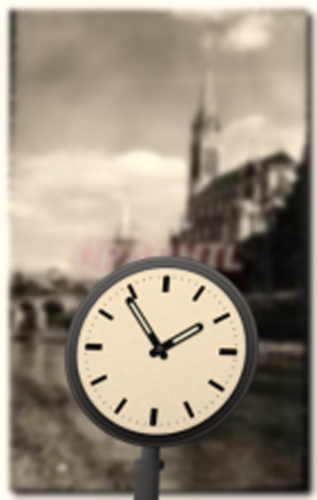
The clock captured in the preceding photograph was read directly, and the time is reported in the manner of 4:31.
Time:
1:54
